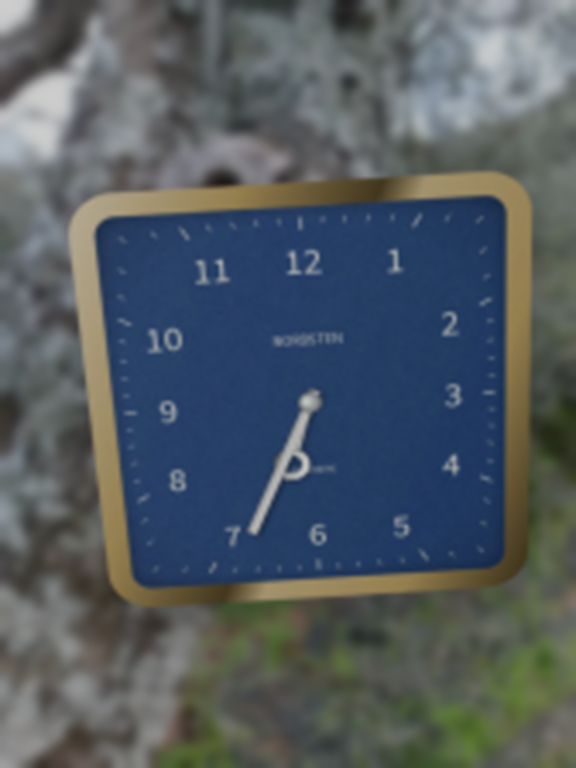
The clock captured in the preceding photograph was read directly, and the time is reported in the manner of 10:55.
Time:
6:34
